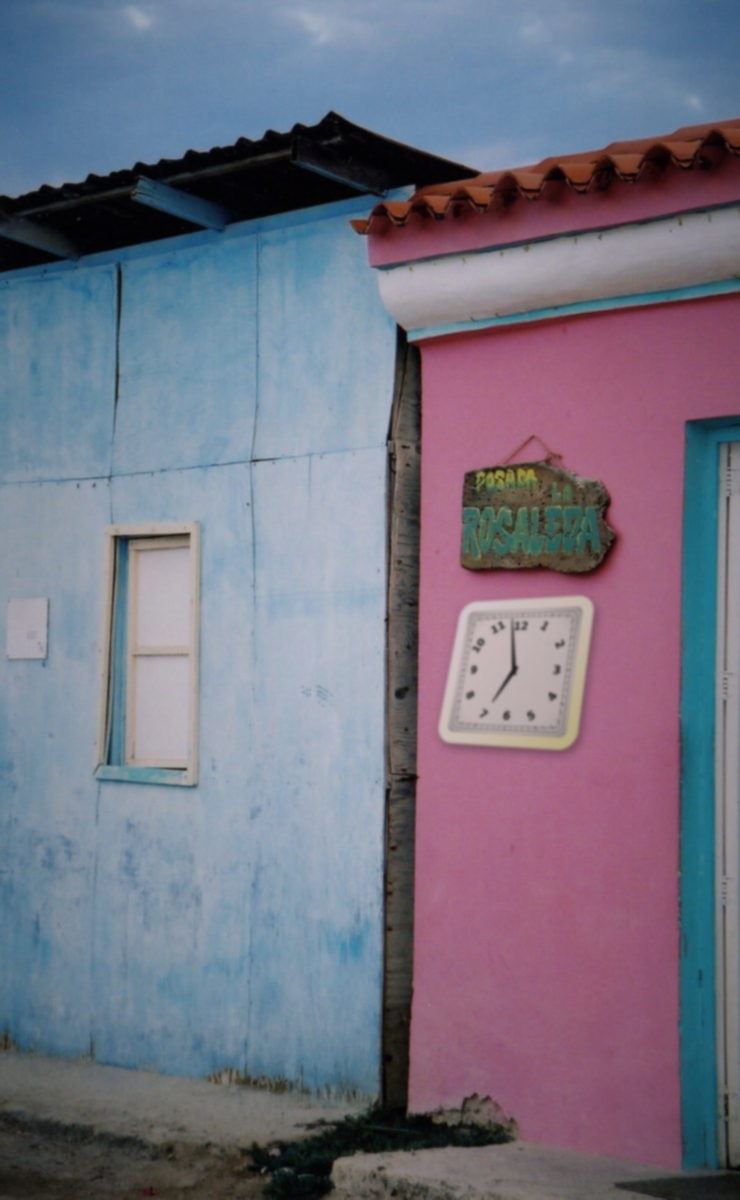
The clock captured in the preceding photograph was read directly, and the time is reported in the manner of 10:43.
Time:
6:58
